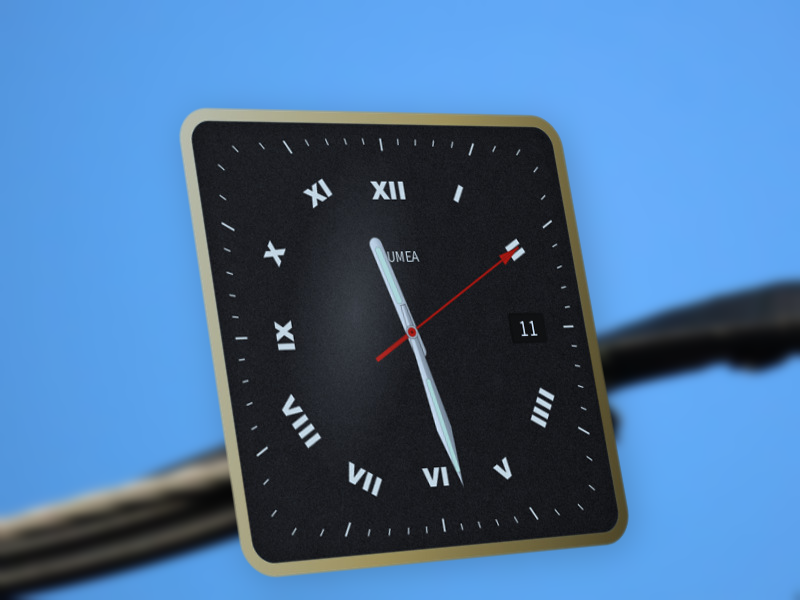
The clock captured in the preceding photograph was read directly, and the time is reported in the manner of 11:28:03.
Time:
11:28:10
